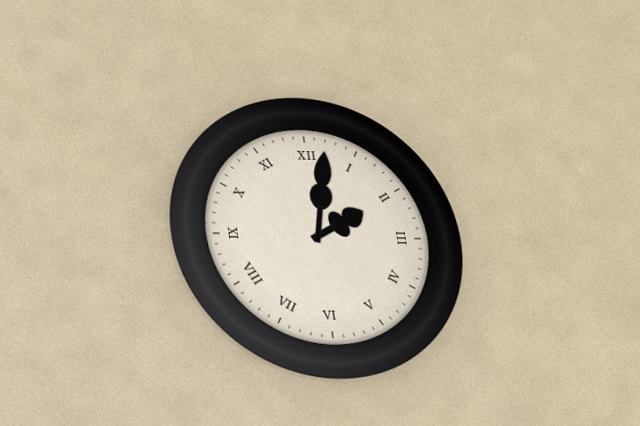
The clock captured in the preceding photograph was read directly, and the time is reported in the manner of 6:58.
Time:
2:02
